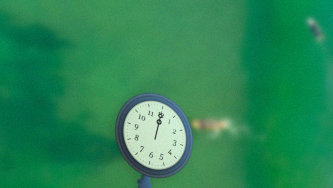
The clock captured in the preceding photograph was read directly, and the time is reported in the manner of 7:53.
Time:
12:00
